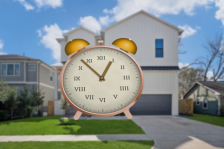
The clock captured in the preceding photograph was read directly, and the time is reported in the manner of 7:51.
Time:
12:53
